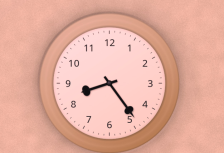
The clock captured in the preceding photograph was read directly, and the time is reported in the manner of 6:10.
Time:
8:24
